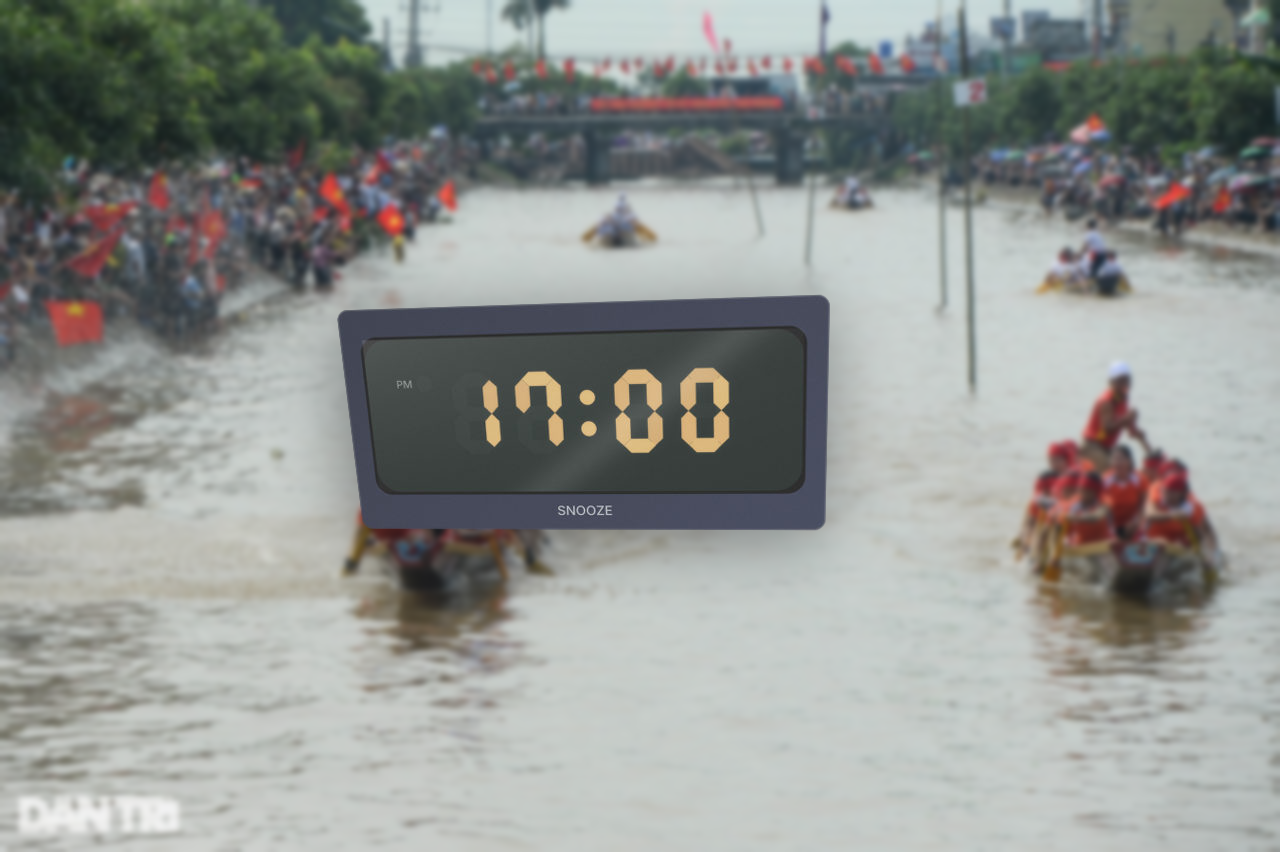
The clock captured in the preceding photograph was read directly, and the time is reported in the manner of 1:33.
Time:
17:00
